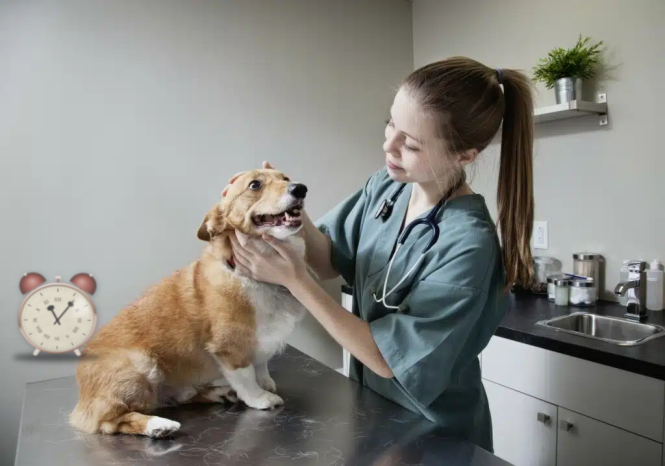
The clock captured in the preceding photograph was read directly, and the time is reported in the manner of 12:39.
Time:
11:06
